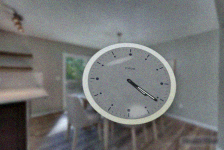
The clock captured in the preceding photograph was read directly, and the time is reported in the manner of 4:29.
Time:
4:21
